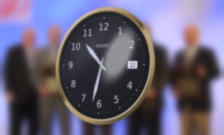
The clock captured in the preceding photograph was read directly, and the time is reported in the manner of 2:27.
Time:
10:32
